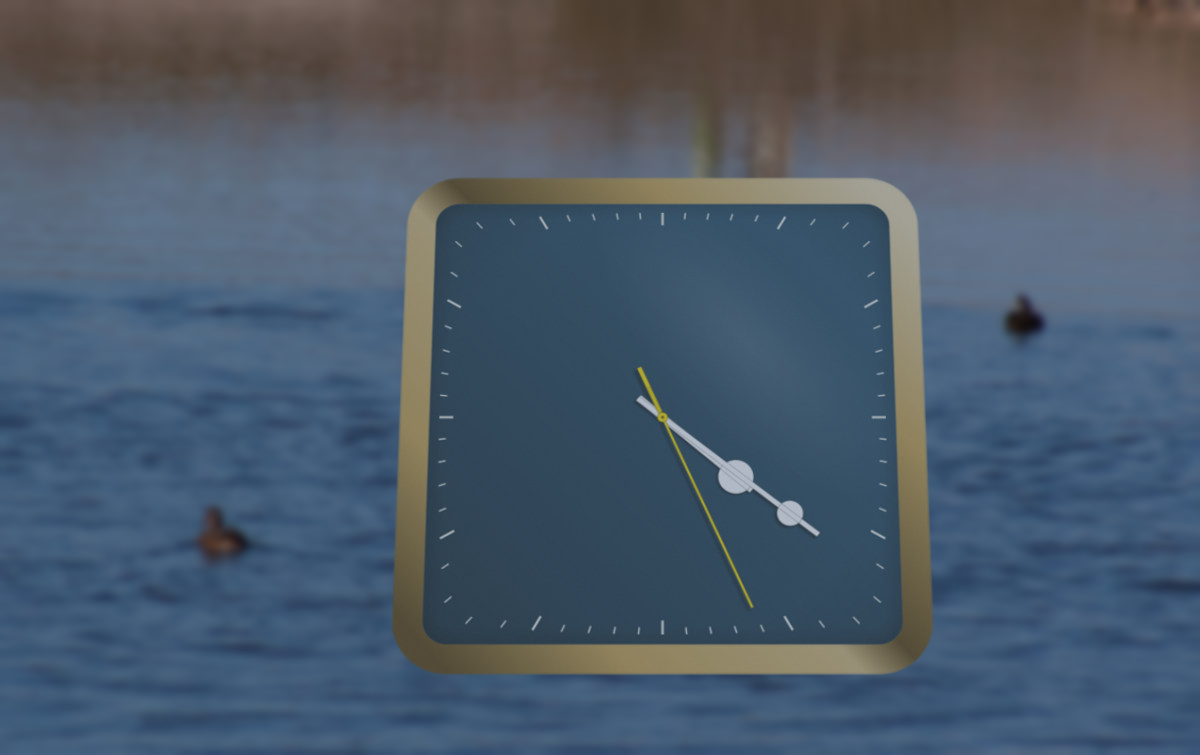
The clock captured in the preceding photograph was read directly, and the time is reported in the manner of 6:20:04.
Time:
4:21:26
